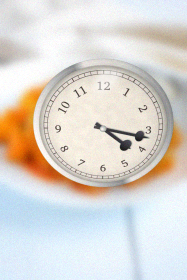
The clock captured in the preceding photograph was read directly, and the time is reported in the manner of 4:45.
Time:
4:17
